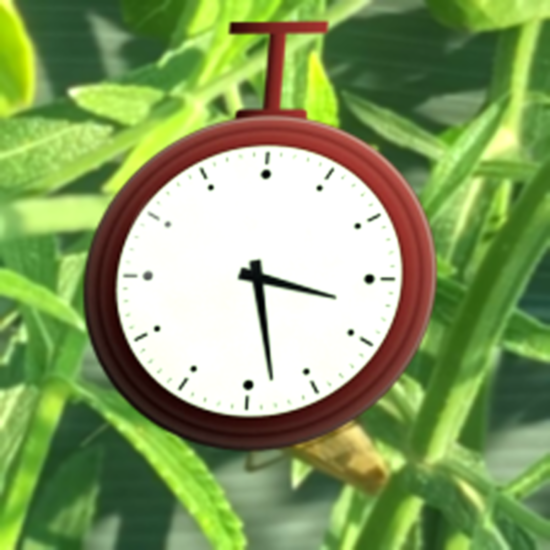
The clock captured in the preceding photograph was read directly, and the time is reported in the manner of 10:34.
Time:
3:28
